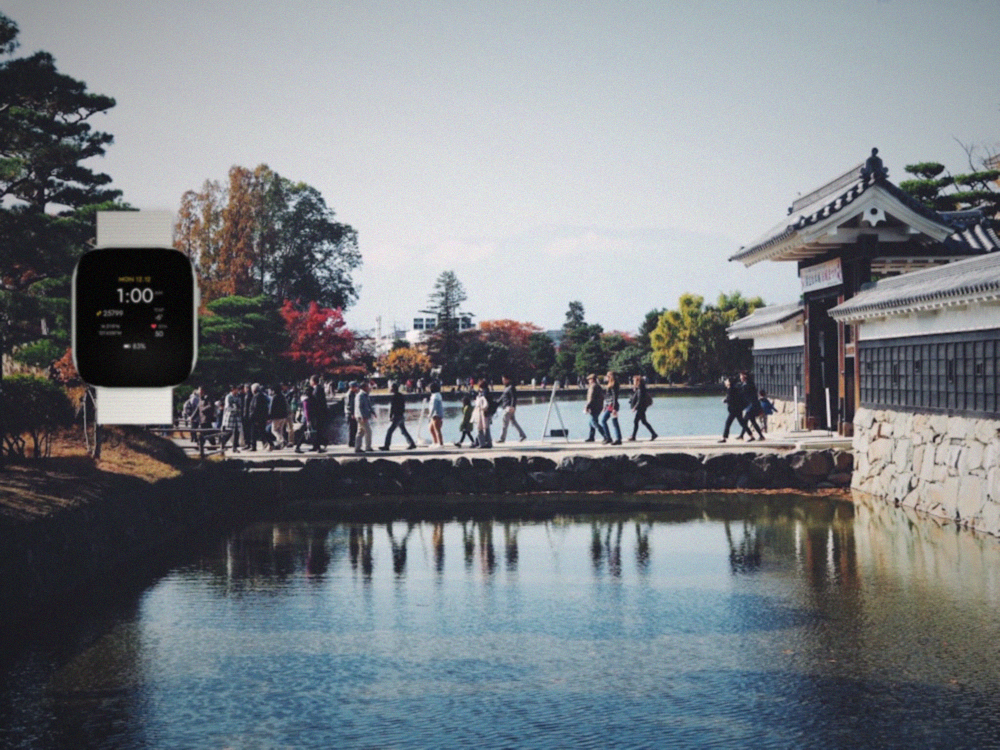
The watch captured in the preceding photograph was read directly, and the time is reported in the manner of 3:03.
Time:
1:00
